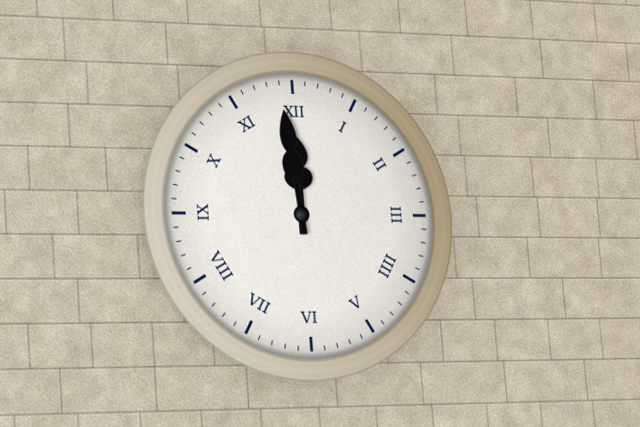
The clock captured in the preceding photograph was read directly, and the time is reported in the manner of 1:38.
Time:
11:59
